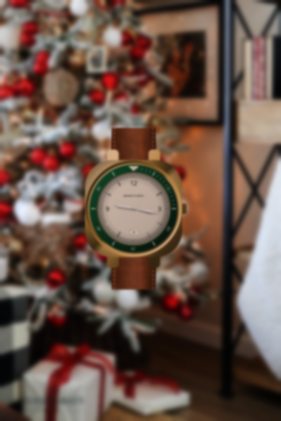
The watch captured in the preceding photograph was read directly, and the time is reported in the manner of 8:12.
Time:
9:17
